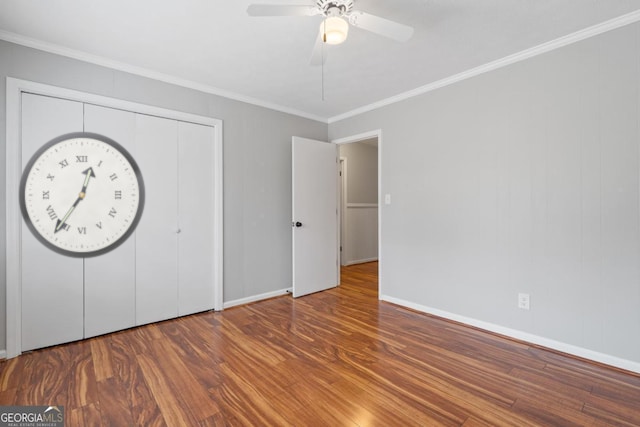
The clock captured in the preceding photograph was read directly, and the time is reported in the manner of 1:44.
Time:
12:36
